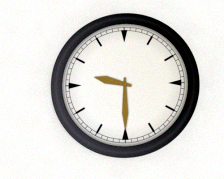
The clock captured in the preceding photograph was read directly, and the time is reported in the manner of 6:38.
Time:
9:30
